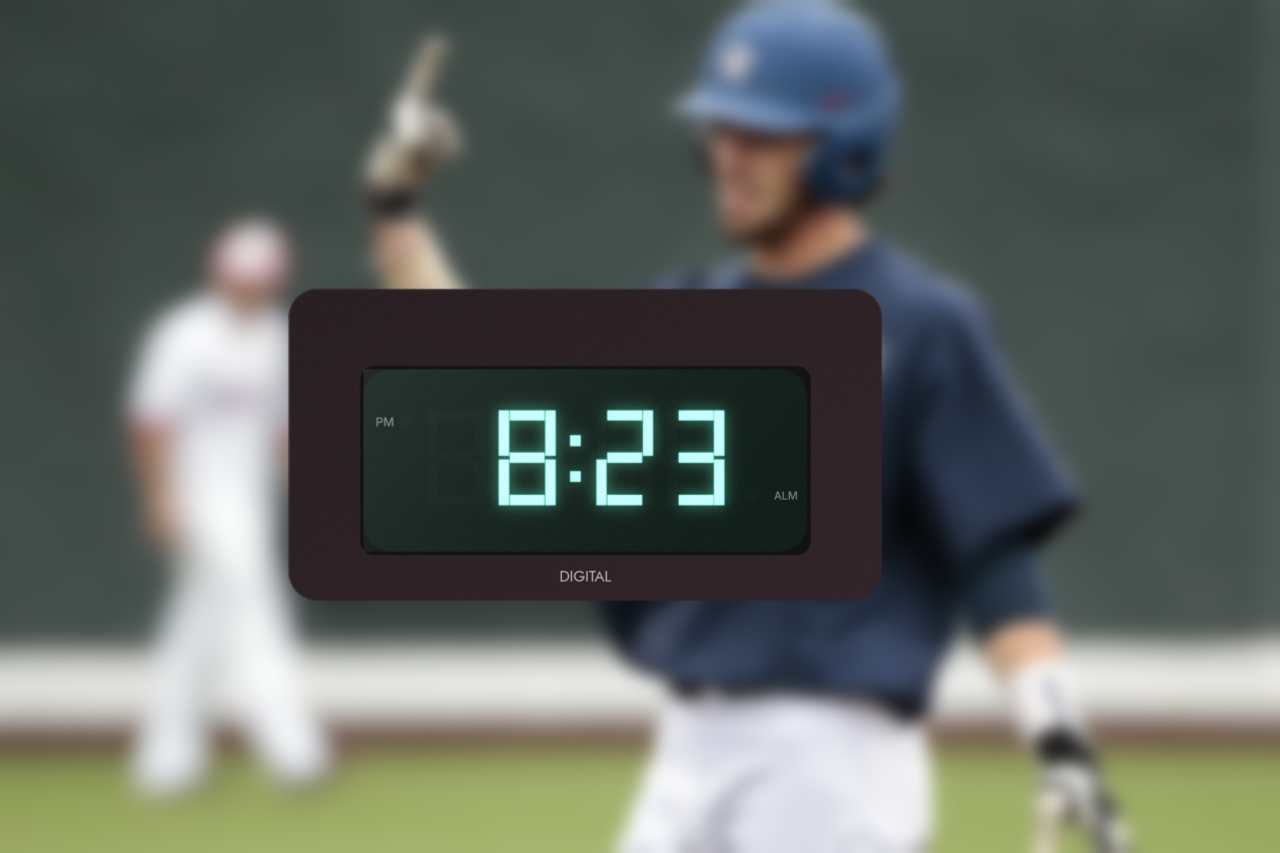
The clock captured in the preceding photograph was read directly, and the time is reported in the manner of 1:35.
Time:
8:23
